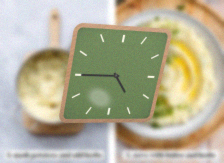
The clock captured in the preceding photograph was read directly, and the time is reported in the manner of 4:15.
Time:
4:45
